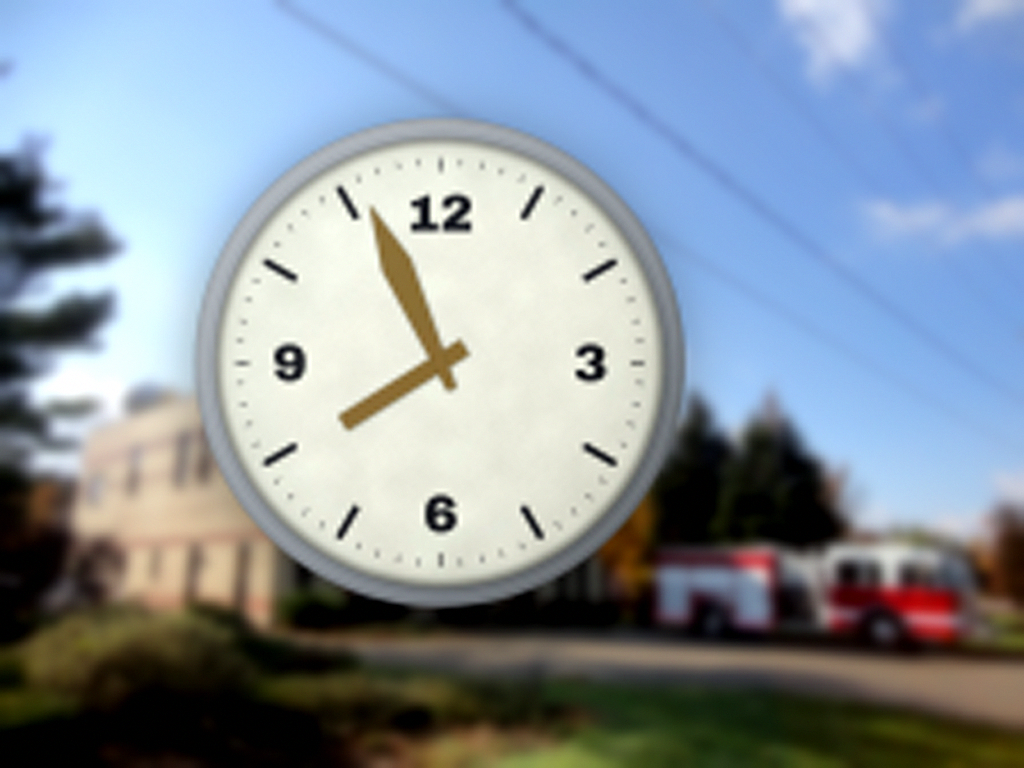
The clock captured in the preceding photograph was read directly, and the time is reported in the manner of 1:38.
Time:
7:56
